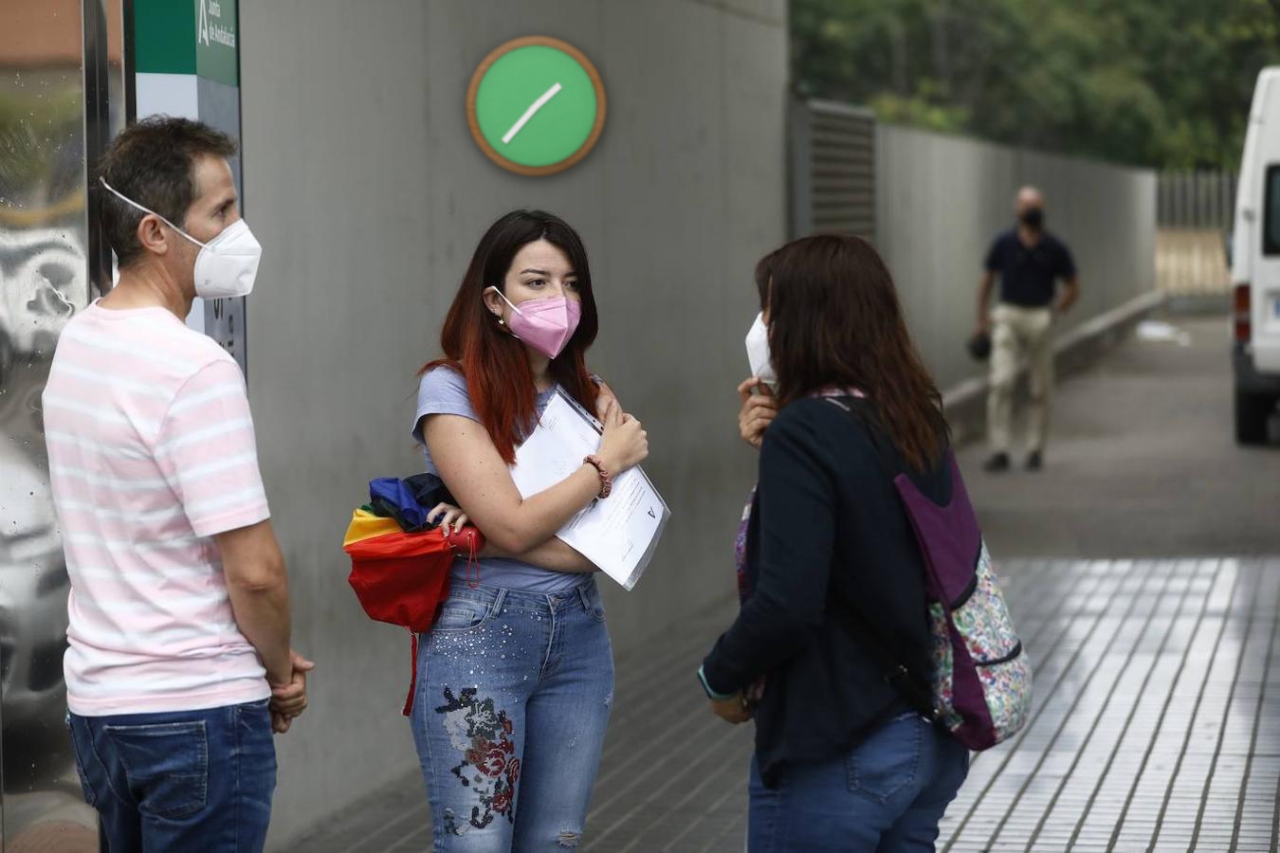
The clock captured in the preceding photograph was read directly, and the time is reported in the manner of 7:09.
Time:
1:37
